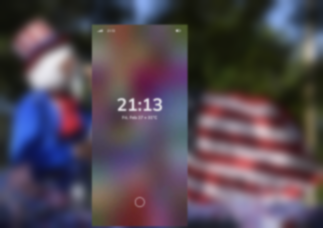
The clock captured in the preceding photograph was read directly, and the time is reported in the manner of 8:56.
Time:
21:13
